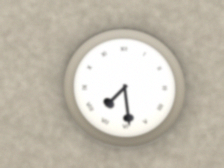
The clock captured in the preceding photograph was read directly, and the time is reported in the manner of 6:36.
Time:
7:29
